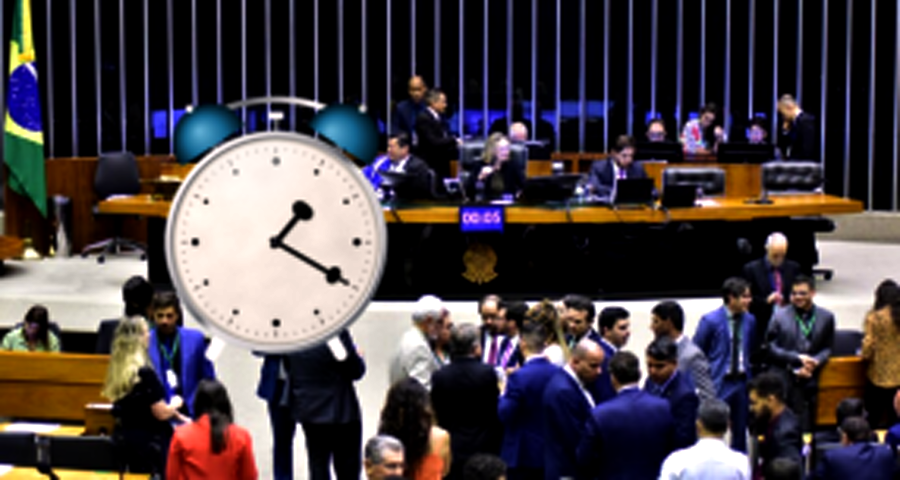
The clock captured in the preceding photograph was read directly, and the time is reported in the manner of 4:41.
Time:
1:20
